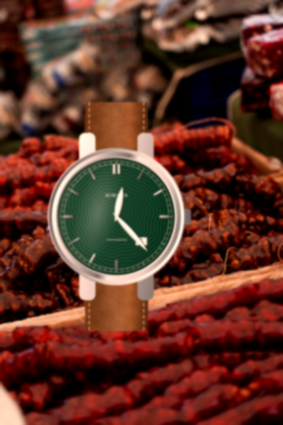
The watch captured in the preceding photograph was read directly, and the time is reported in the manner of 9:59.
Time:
12:23
